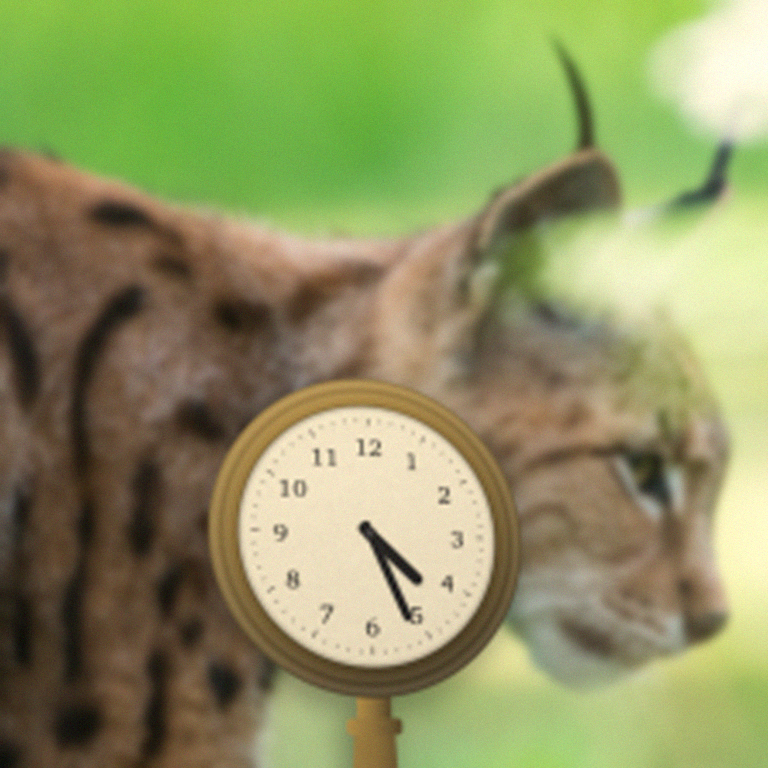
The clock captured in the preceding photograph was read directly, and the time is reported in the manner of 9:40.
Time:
4:26
